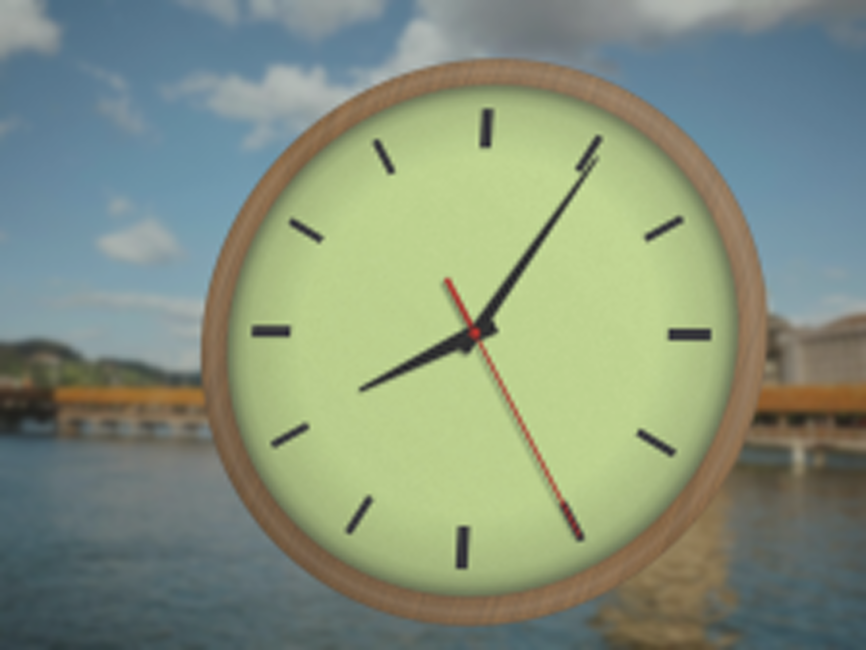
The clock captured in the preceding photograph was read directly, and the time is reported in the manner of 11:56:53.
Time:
8:05:25
